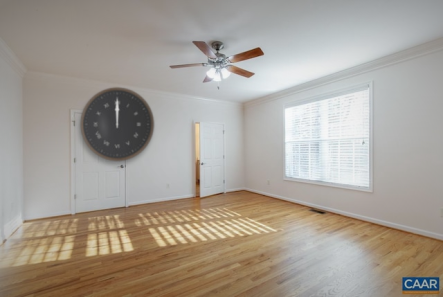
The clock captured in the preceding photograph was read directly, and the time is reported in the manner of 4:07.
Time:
12:00
